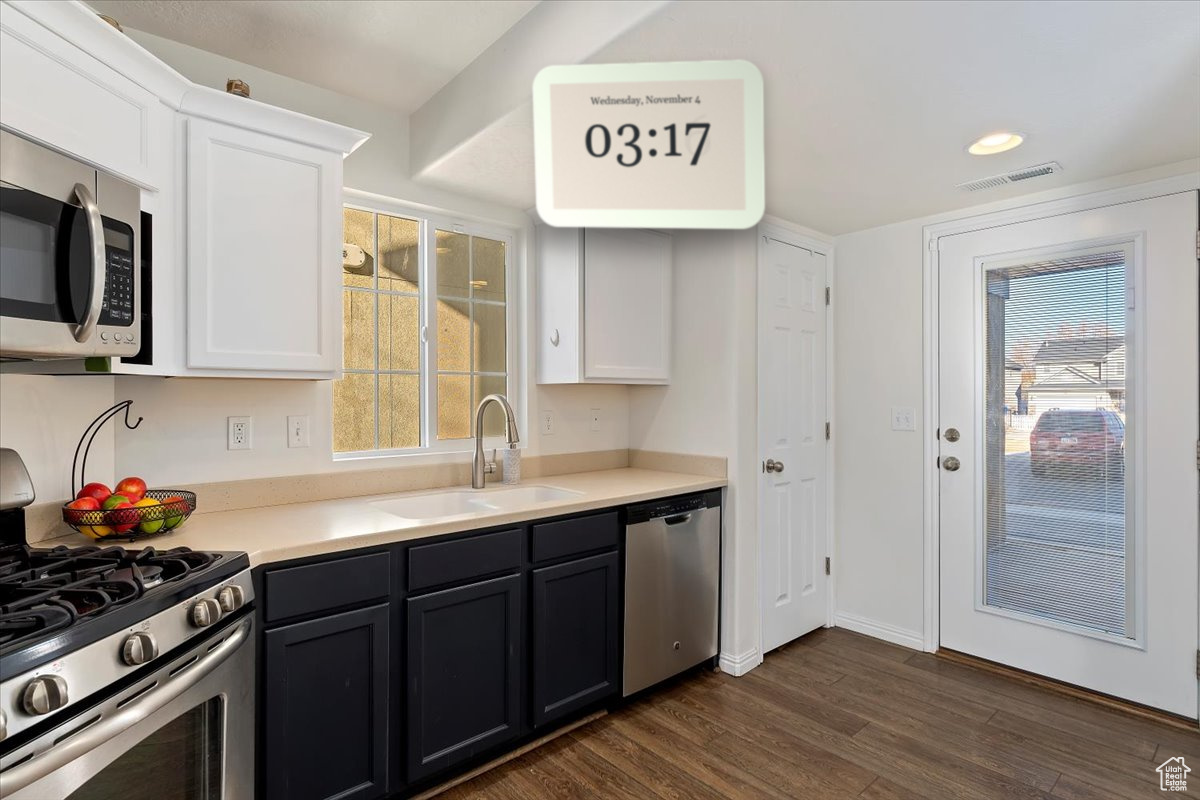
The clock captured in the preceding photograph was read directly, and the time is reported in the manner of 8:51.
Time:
3:17
